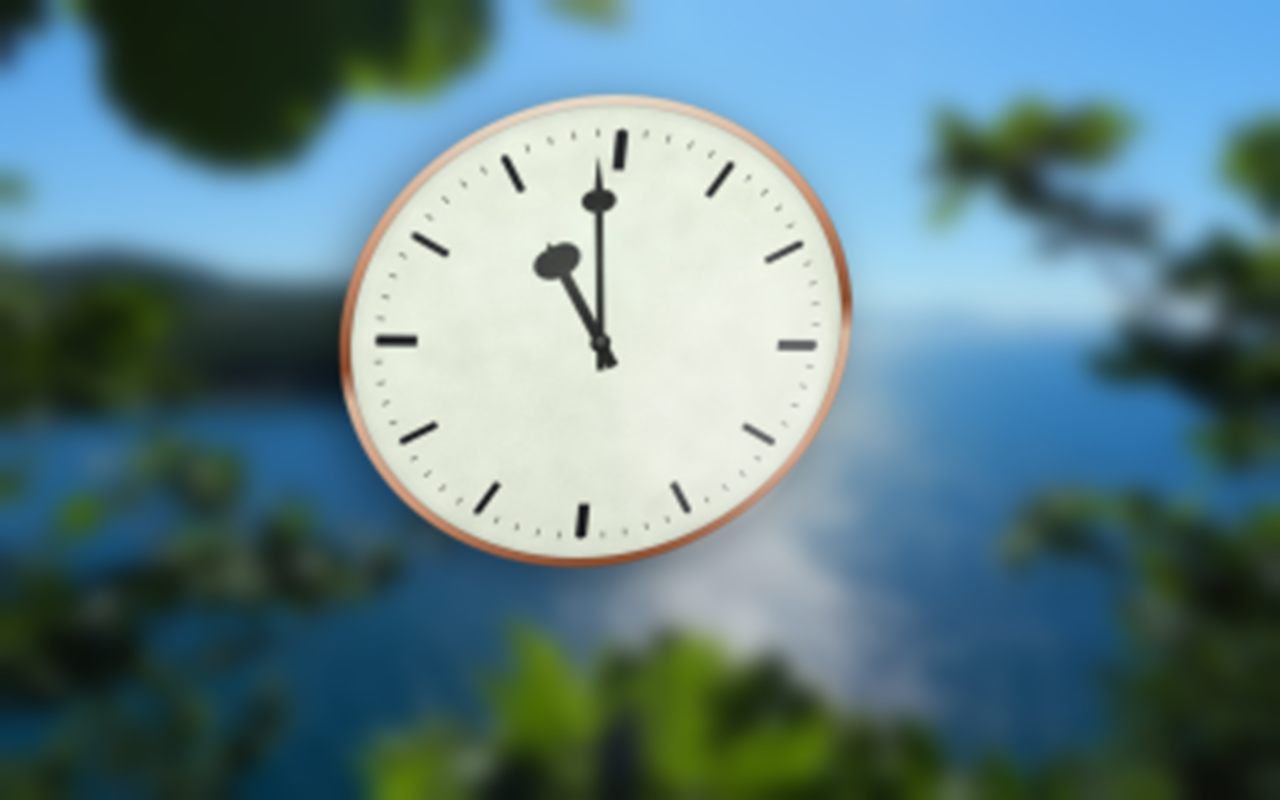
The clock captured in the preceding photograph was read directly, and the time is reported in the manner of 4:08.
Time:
10:59
